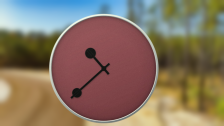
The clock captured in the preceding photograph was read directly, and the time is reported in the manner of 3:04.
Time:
10:38
